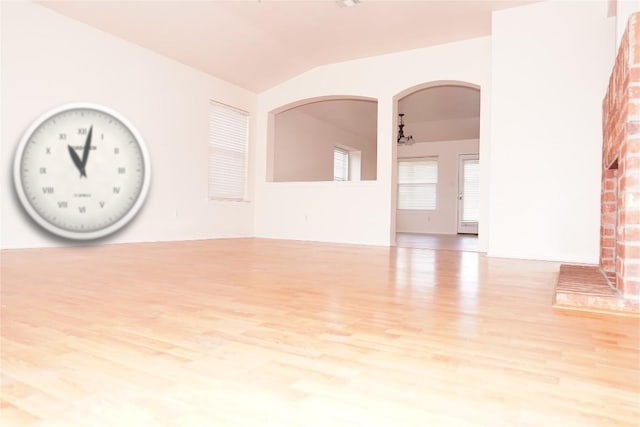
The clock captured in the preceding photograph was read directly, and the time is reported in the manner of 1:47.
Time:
11:02
